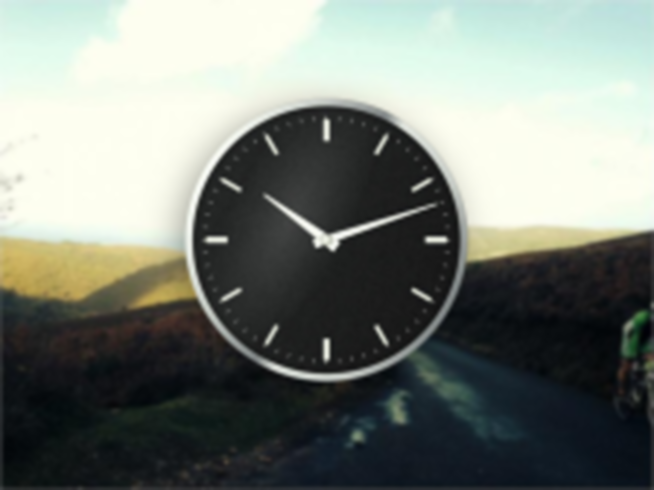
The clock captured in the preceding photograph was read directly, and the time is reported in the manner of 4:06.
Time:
10:12
